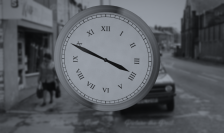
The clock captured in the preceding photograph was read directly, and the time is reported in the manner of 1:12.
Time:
3:49
